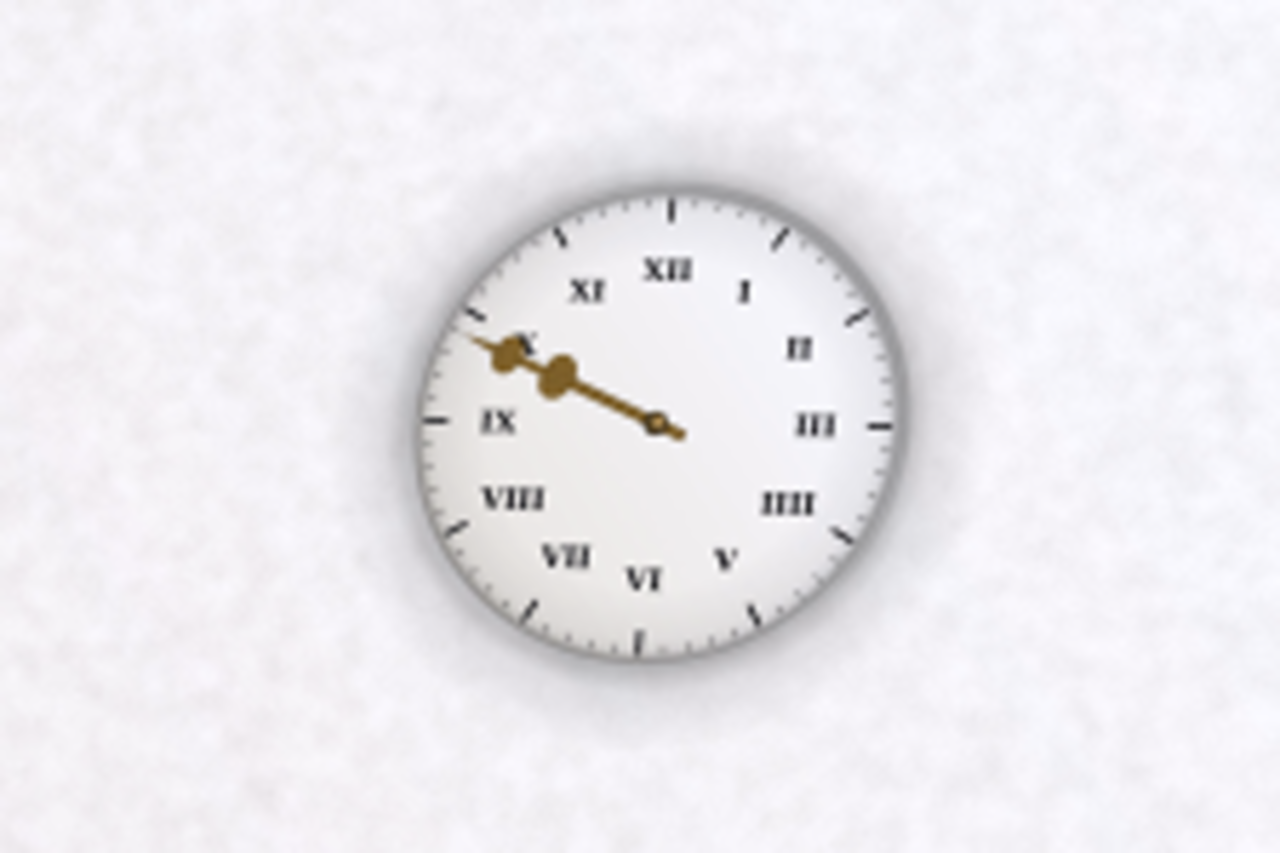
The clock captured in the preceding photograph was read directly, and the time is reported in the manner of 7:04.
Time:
9:49
